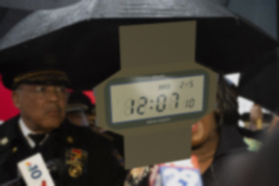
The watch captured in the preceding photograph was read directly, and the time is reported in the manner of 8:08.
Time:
12:07
